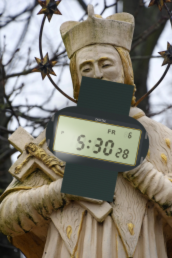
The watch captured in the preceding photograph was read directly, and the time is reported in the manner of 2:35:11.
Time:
5:30:28
